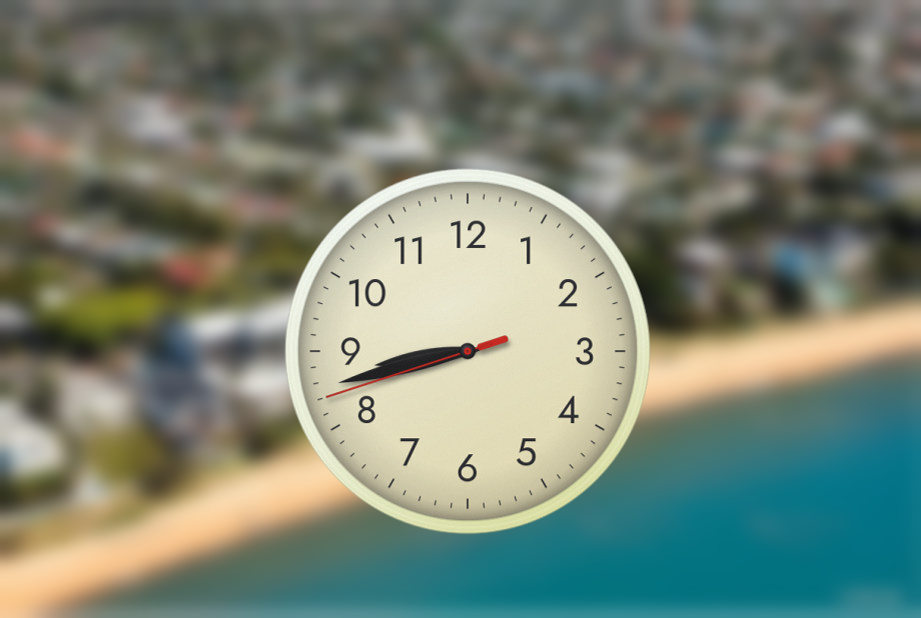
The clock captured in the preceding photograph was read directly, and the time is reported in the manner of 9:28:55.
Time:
8:42:42
